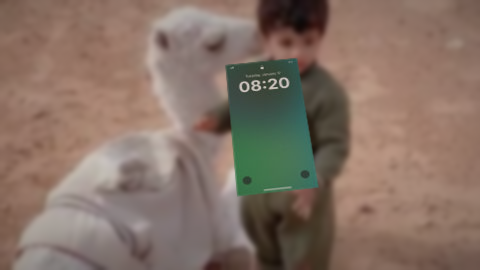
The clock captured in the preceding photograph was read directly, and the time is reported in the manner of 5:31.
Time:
8:20
